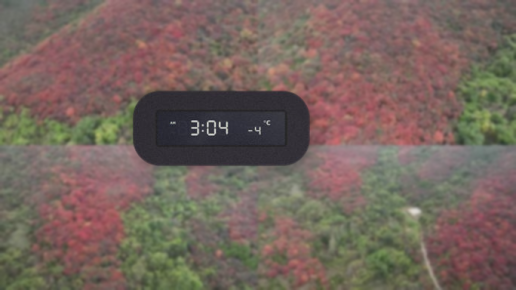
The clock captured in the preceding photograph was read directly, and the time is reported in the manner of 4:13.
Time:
3:04
